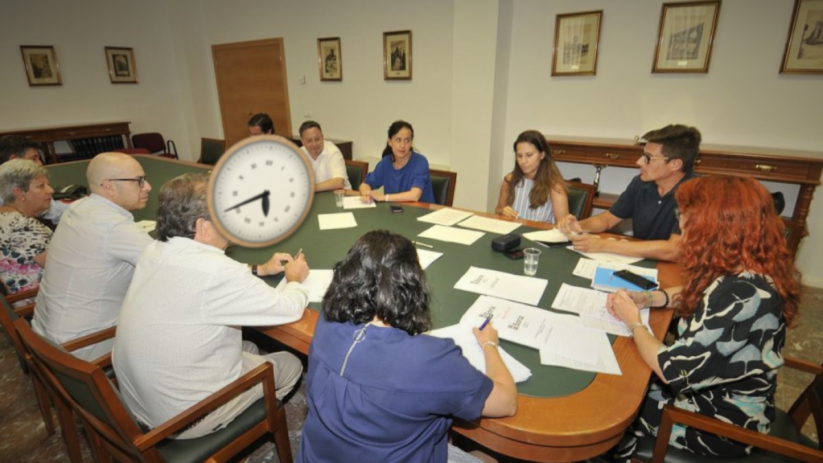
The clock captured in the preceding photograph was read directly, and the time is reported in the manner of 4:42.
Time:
5:41
